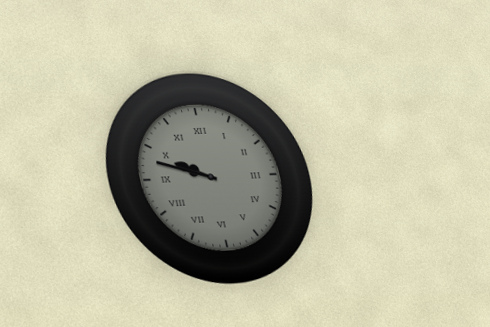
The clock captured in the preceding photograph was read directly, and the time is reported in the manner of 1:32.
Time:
9:48
